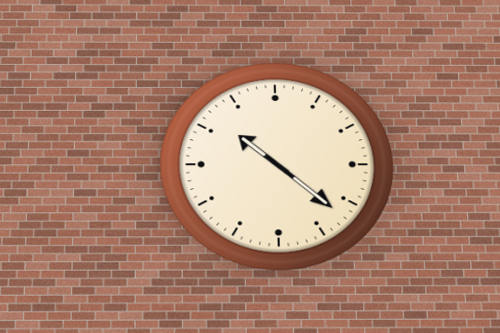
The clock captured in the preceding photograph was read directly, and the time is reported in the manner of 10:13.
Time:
10:22
